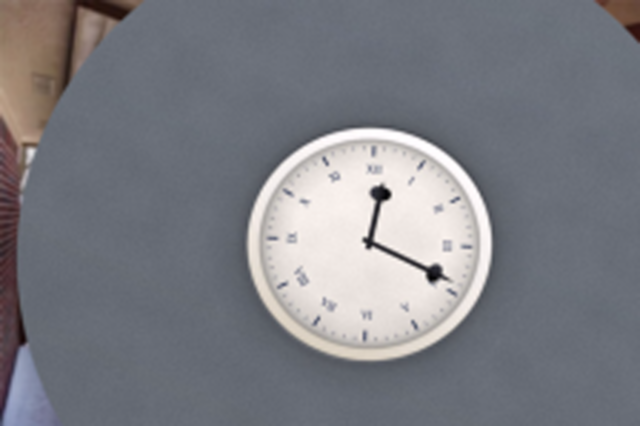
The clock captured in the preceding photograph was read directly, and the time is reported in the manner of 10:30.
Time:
12:19
